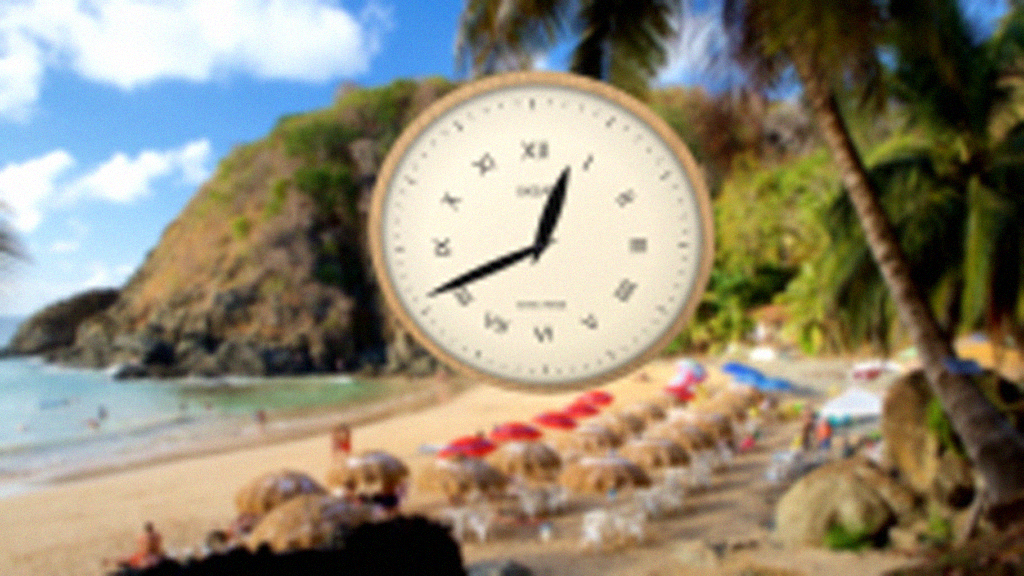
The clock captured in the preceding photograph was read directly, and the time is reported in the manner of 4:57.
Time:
12:41
